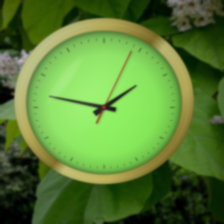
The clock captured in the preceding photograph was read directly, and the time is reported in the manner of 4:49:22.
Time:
1:47:04
